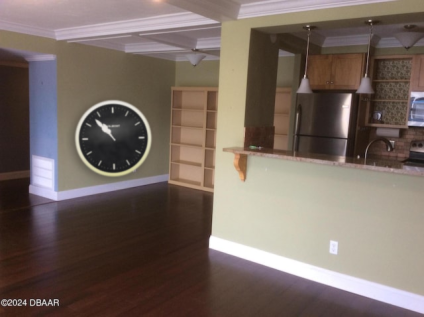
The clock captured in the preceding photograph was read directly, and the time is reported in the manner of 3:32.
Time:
10:53
